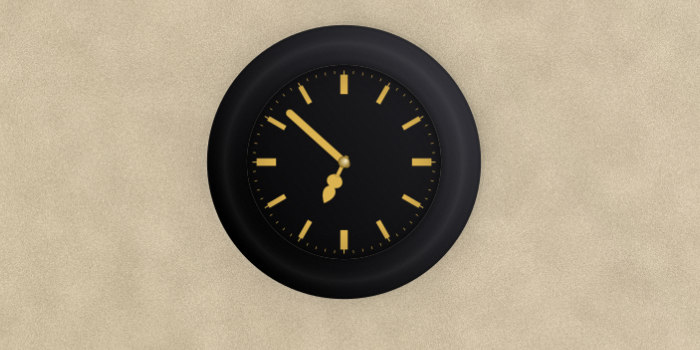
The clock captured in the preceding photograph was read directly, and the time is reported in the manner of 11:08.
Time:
6:52
